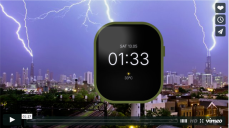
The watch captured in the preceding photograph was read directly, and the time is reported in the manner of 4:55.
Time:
1:33
